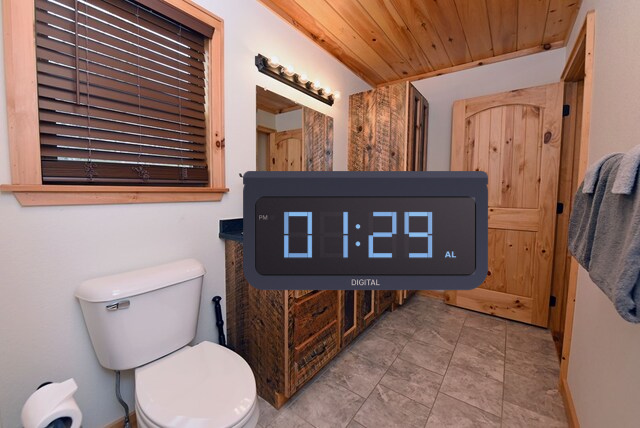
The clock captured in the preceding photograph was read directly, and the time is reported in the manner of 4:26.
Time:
1:29
